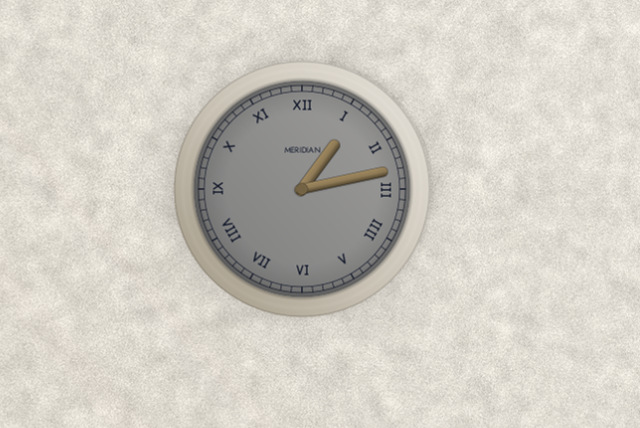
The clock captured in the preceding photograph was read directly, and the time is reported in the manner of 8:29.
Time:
1:13
